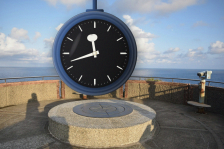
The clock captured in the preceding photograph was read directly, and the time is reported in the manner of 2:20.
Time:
11:42
